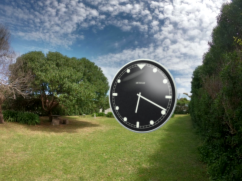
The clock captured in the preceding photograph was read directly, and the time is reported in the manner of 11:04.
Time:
6:19
